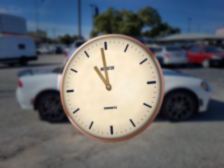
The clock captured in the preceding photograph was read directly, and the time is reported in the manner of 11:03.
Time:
10:59
